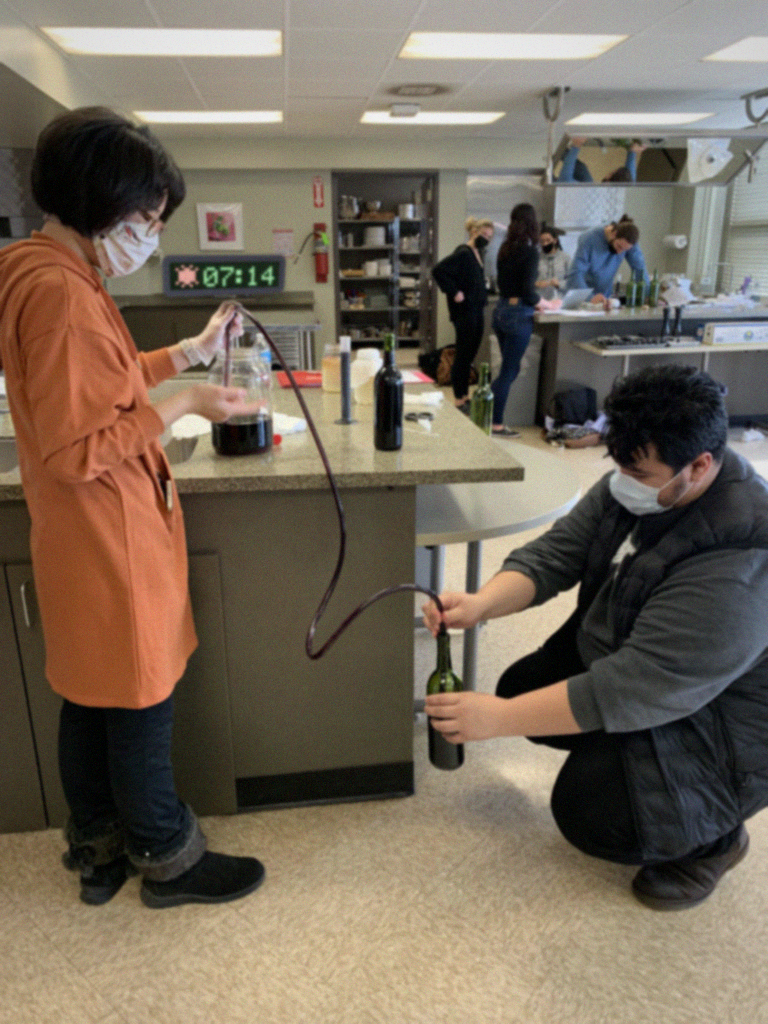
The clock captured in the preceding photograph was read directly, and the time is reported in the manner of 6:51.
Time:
7:14
